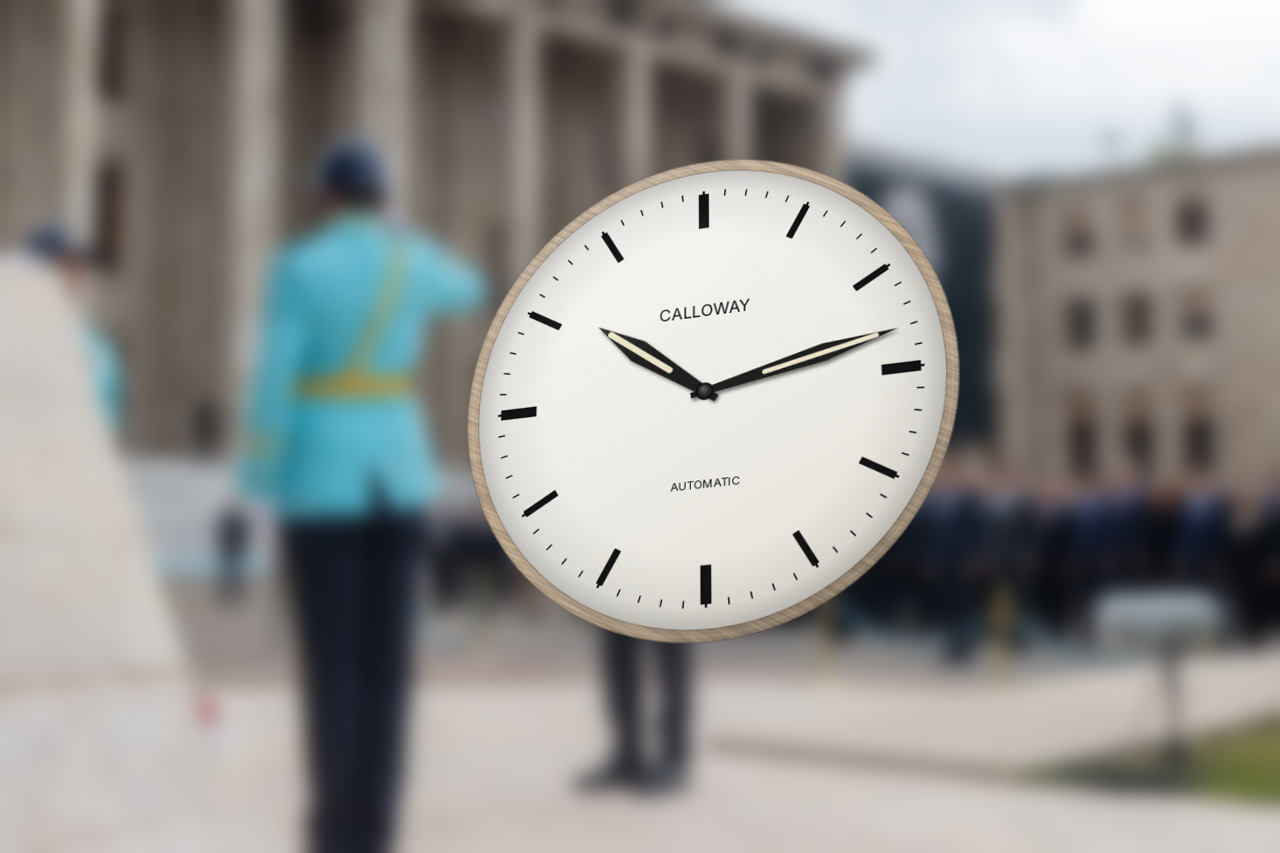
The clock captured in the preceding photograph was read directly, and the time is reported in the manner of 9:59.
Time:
10:13
